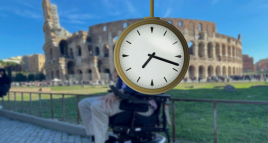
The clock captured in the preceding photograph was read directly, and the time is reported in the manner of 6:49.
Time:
7:18
